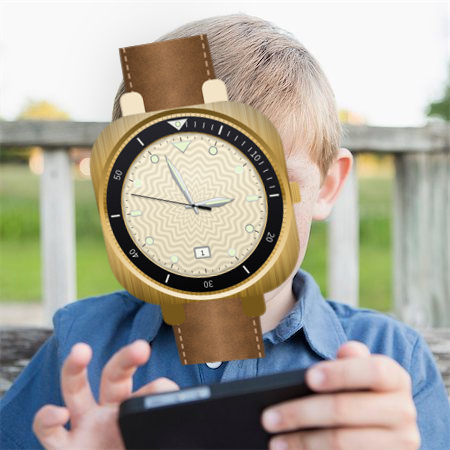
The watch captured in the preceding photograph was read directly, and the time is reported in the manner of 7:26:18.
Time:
2:56:48
